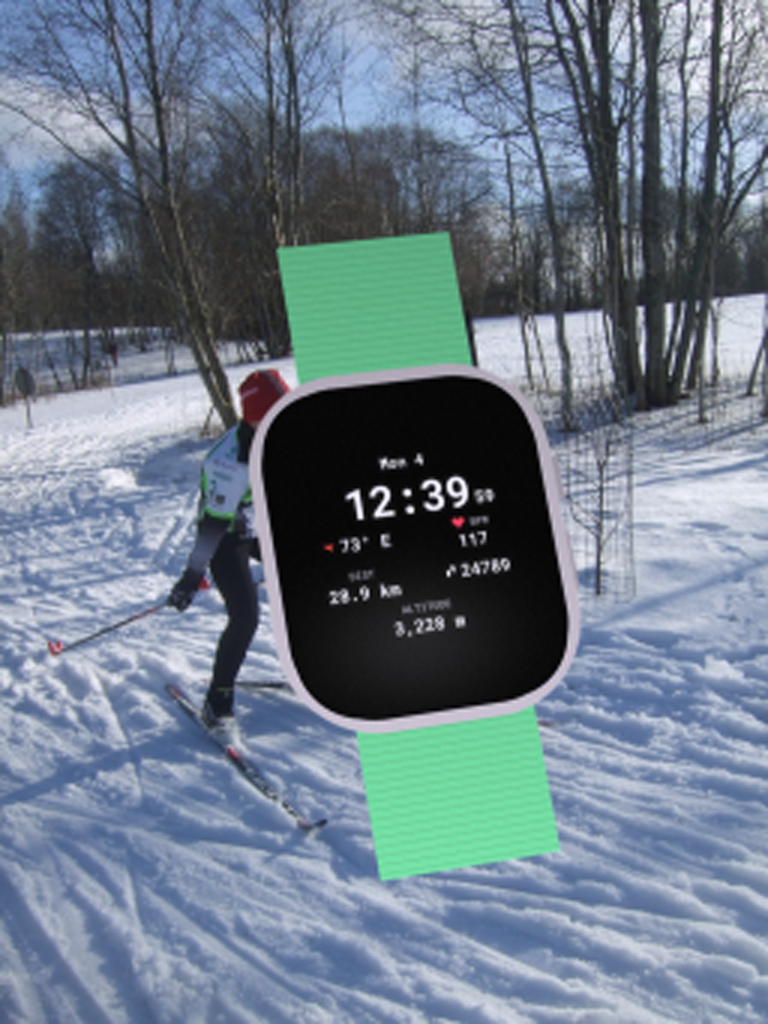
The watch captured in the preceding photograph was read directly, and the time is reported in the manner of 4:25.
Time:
12:39
